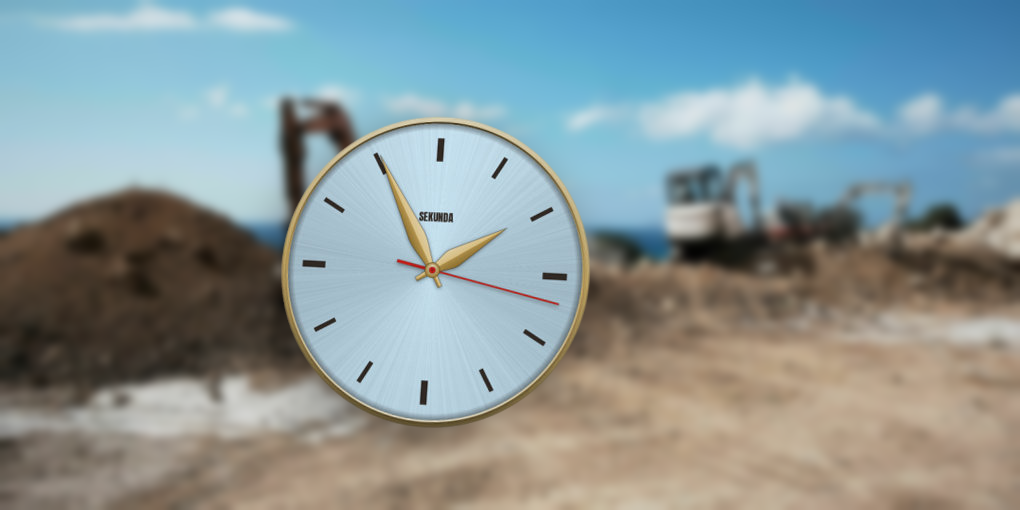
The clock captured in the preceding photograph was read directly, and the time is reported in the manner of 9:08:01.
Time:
1:55:17
